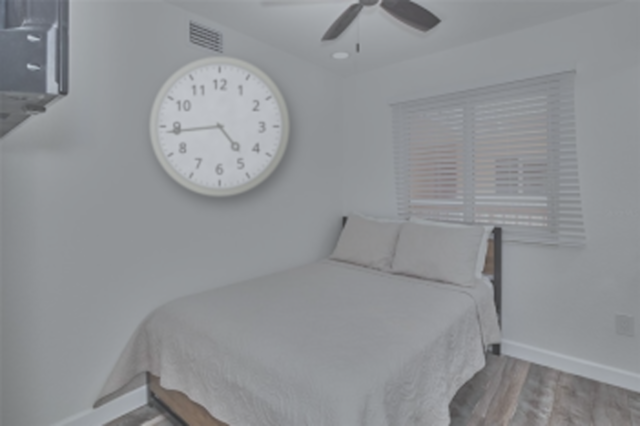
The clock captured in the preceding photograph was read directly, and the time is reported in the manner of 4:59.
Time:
4:44
